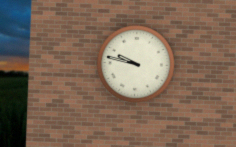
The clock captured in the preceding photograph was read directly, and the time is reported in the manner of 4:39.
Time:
9:47
